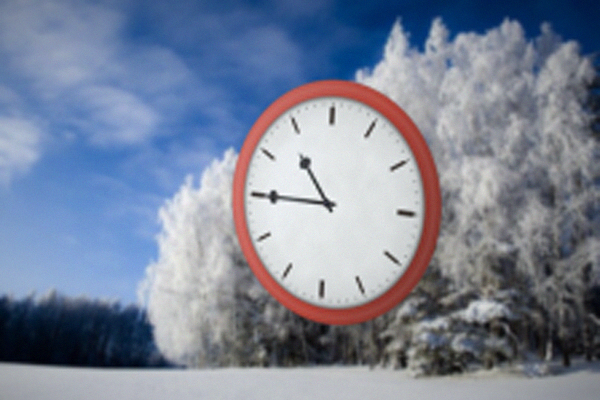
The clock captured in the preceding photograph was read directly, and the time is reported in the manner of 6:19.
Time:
10:45
